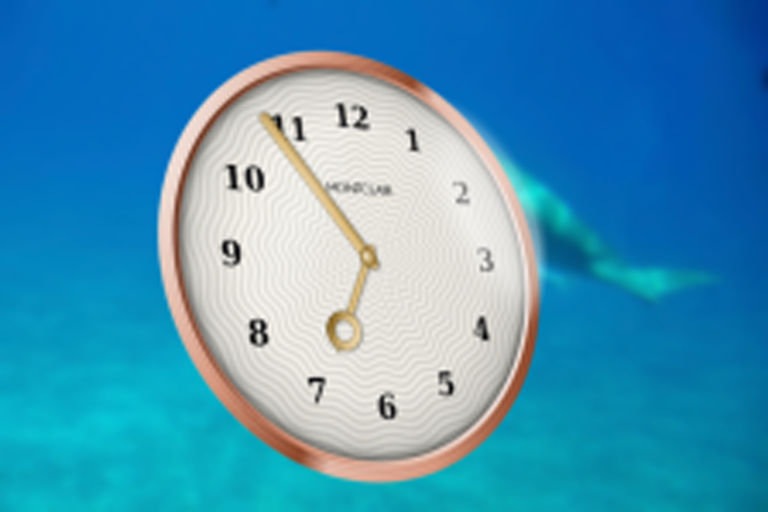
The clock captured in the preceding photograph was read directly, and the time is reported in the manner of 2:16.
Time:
6:54
